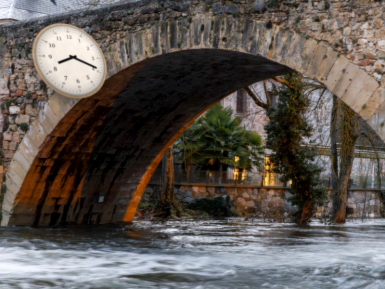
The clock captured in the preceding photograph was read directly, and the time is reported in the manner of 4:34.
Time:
8:19
